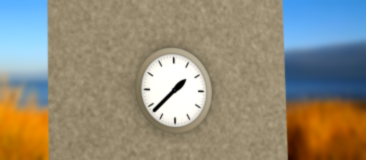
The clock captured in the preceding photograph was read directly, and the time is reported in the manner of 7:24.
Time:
1:38
